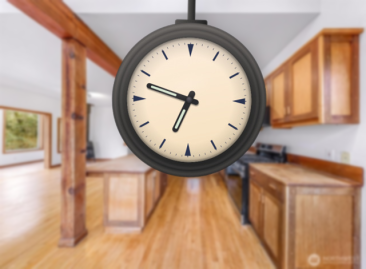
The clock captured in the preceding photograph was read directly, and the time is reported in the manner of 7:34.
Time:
6:48
